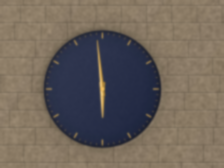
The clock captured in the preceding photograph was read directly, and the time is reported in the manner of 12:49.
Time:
5:59
